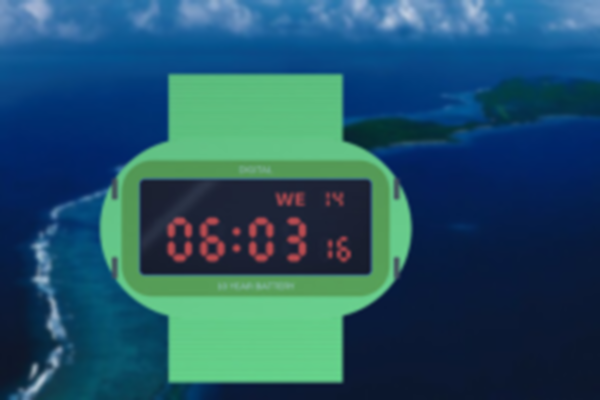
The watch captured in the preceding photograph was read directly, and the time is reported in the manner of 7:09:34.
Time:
6:03:16
